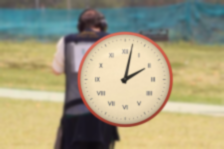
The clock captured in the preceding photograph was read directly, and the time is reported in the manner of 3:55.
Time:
2:02
